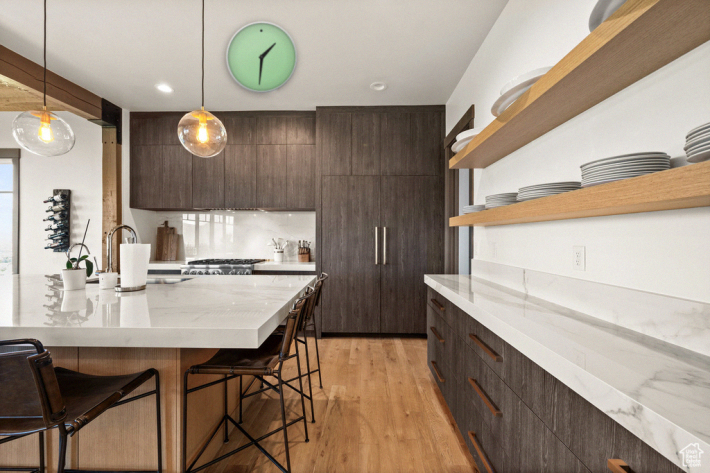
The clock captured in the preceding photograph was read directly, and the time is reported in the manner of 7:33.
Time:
1:31
